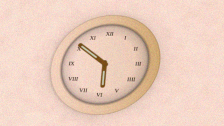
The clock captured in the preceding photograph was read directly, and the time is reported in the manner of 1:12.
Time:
5:51
